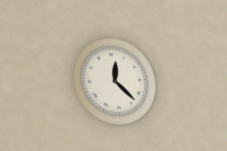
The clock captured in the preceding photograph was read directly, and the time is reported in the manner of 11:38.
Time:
12:23
